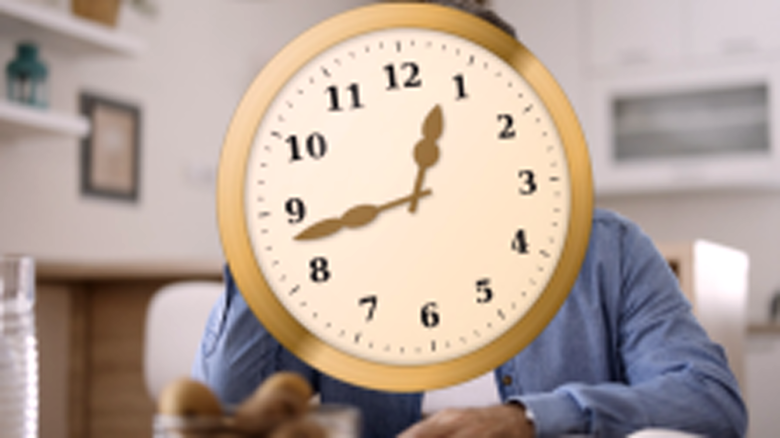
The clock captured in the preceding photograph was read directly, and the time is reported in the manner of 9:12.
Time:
12:43
